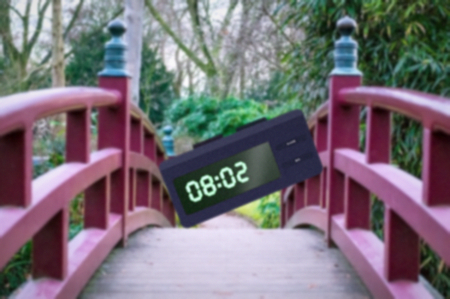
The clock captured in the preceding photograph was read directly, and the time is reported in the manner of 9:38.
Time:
8:02
